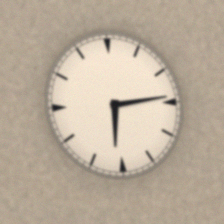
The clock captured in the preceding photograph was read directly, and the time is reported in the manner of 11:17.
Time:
6:14
